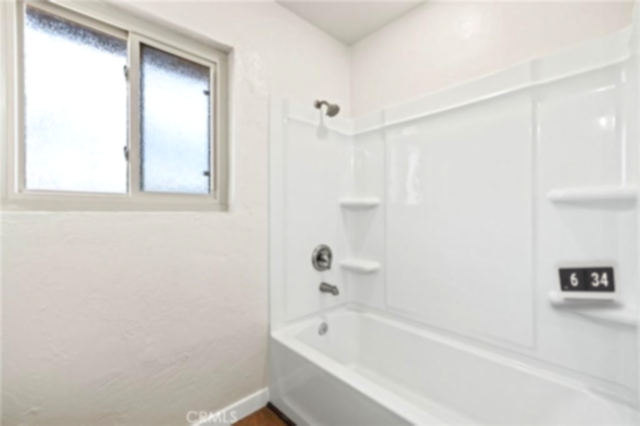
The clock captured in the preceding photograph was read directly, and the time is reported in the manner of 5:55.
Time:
6:34
